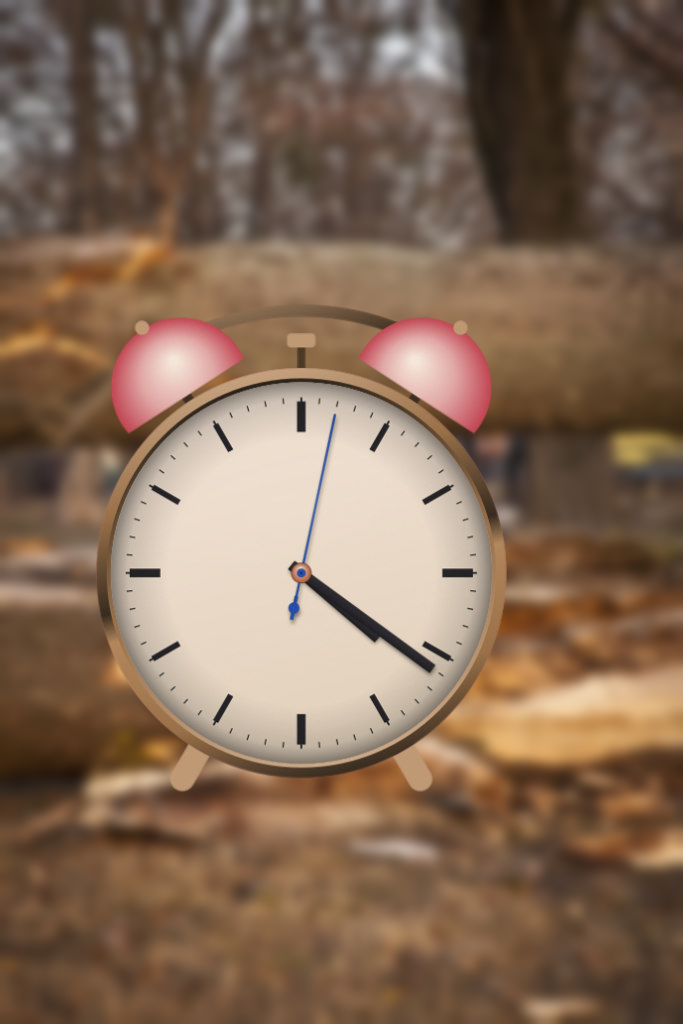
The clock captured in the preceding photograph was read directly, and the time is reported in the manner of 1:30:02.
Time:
4:21:02
